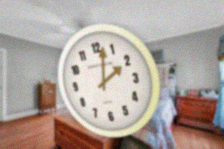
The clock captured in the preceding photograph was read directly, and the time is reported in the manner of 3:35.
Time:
2:02
